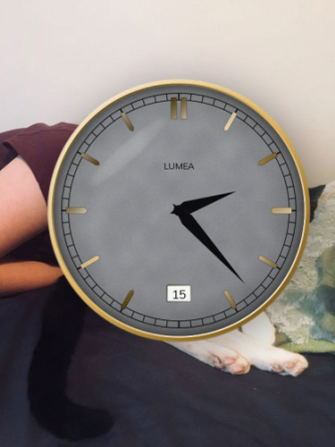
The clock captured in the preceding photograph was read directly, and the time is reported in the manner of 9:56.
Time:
2:23
